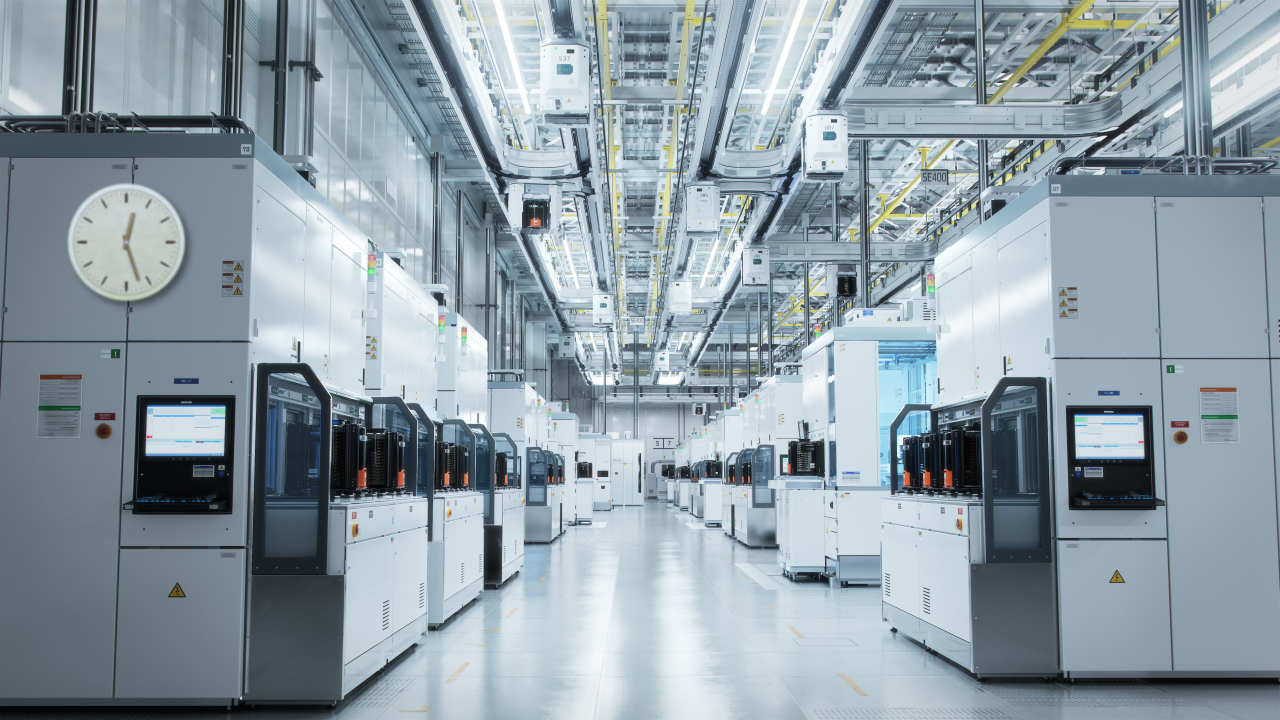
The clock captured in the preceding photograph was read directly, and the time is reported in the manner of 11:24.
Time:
12:27
